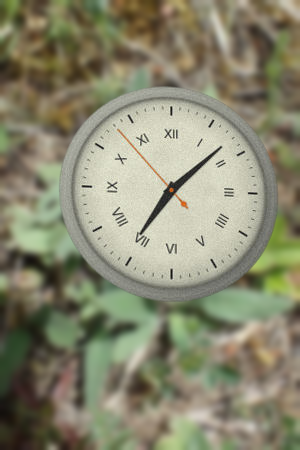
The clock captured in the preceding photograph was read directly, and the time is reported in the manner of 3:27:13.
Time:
7:07:53
